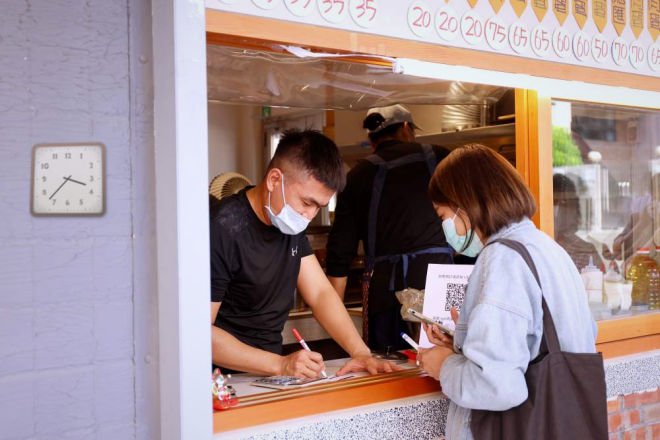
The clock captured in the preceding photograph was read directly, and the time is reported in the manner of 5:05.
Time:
3:37
